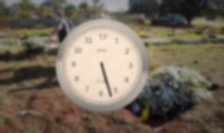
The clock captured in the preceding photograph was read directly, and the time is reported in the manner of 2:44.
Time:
5:27
